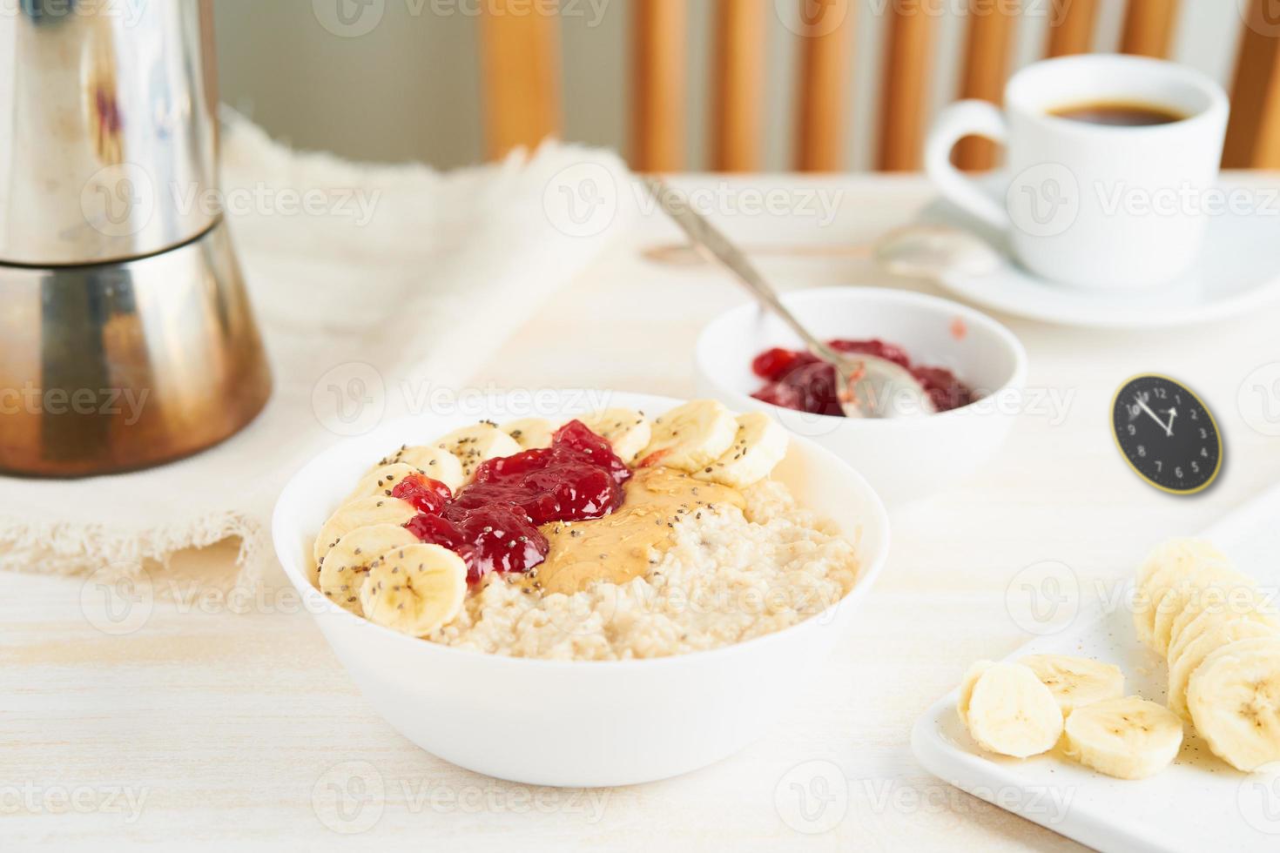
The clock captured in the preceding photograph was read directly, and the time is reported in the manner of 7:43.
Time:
12:53
